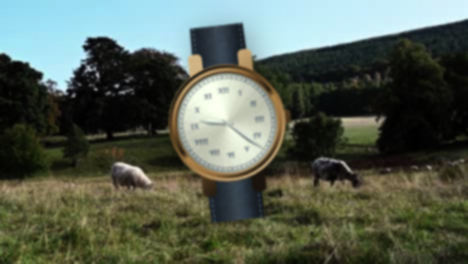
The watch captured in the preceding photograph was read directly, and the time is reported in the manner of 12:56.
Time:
9:22
